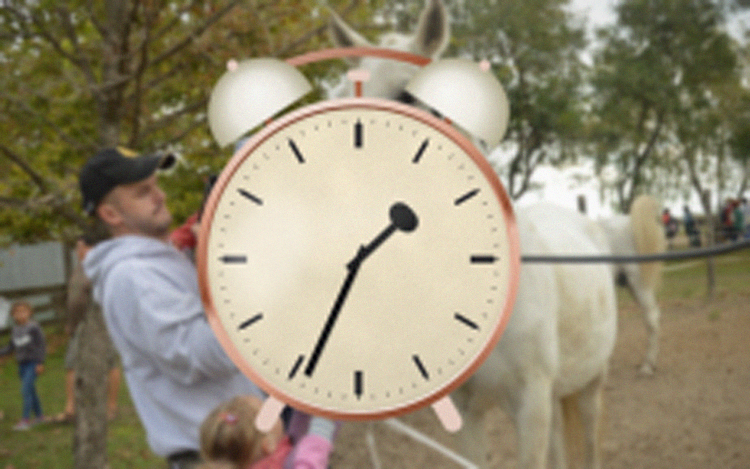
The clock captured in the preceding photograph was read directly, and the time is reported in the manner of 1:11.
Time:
1:34
